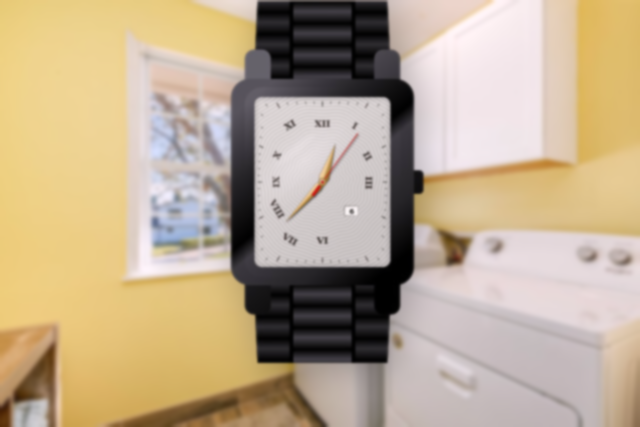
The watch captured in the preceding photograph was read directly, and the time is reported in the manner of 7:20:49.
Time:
12:37:06
